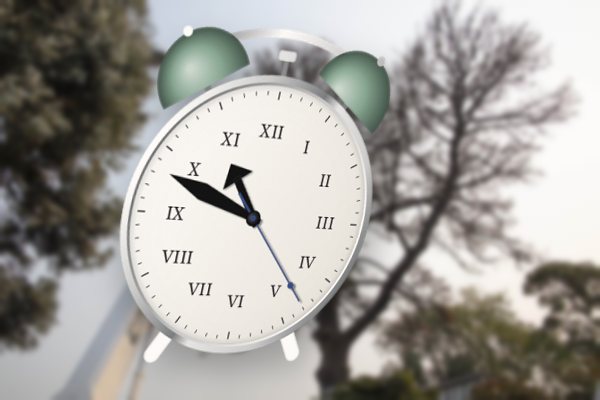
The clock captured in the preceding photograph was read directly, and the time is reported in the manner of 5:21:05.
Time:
10:48:23
